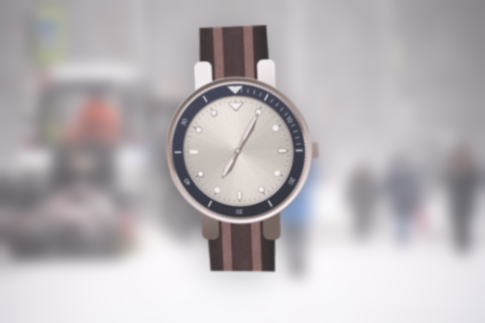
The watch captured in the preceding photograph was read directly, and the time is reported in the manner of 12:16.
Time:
7:05
